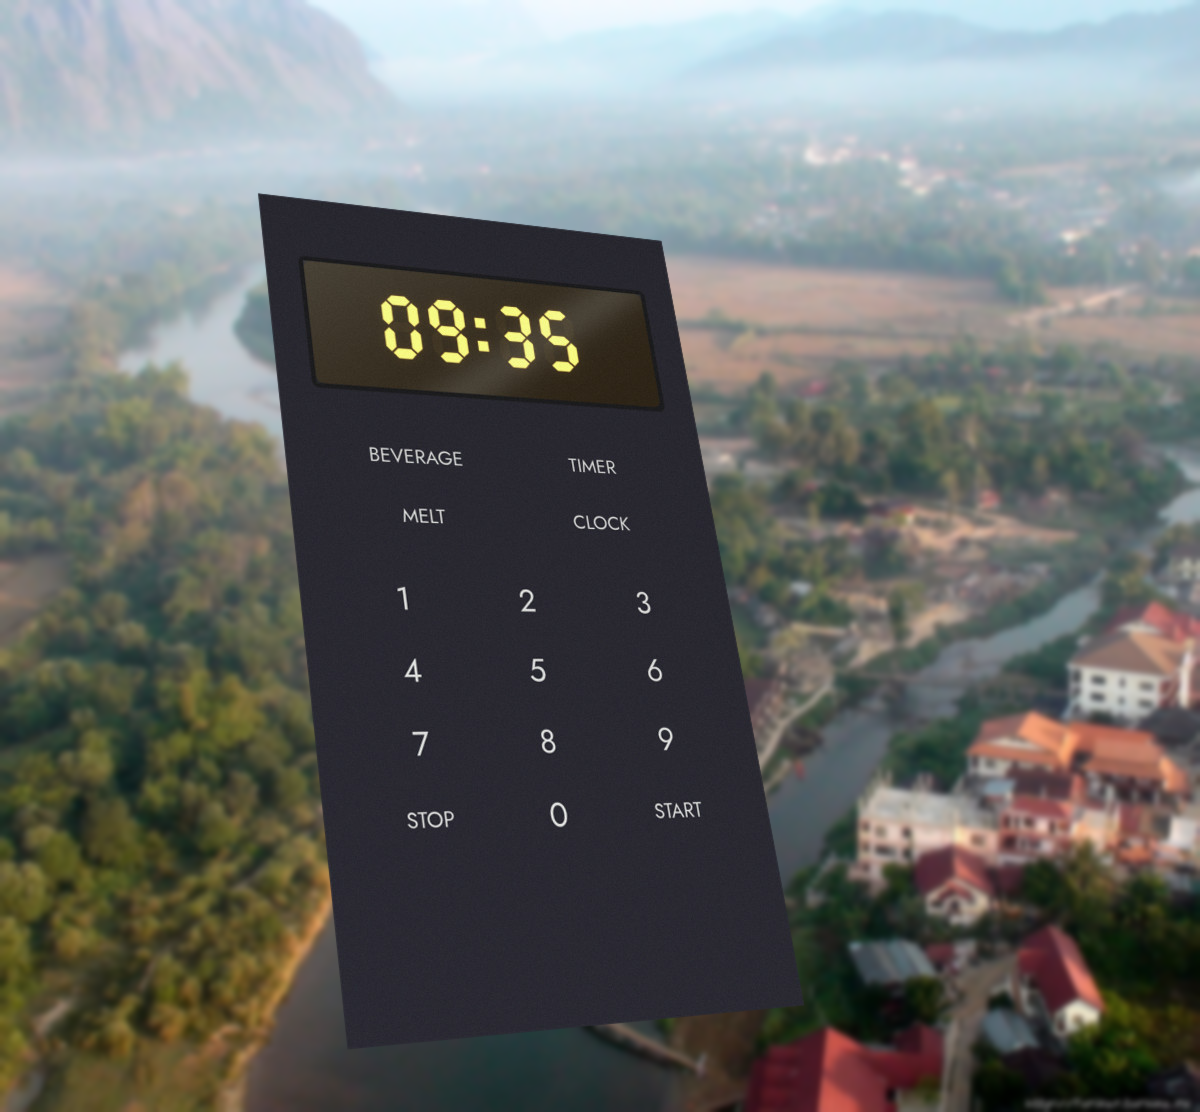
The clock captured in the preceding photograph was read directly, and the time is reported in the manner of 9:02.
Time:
9:35
